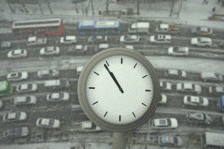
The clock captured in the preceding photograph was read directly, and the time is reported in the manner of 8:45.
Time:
10:54
